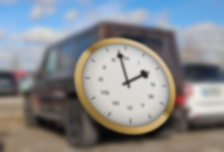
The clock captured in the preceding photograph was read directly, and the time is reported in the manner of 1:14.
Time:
1:58
